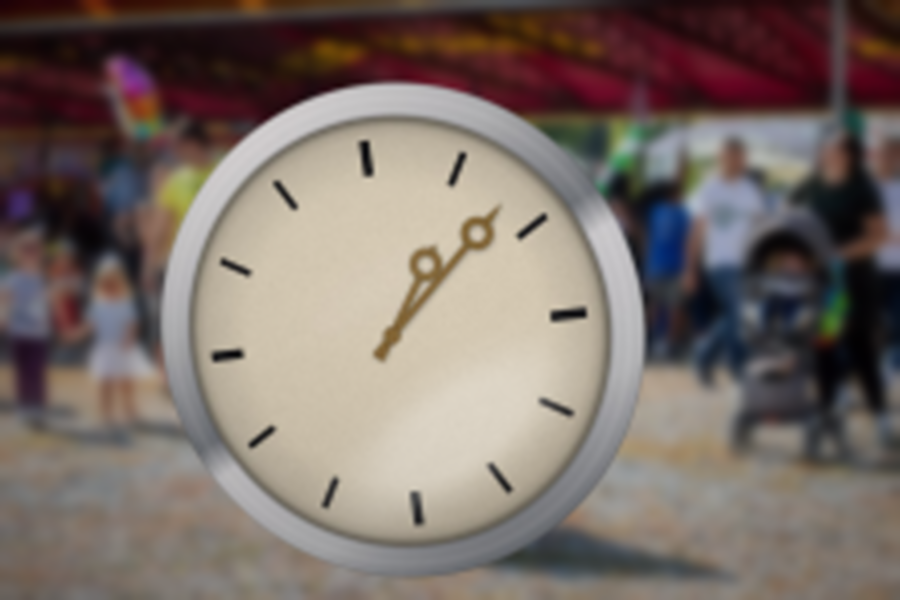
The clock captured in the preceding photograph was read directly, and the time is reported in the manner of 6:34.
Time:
1:08
